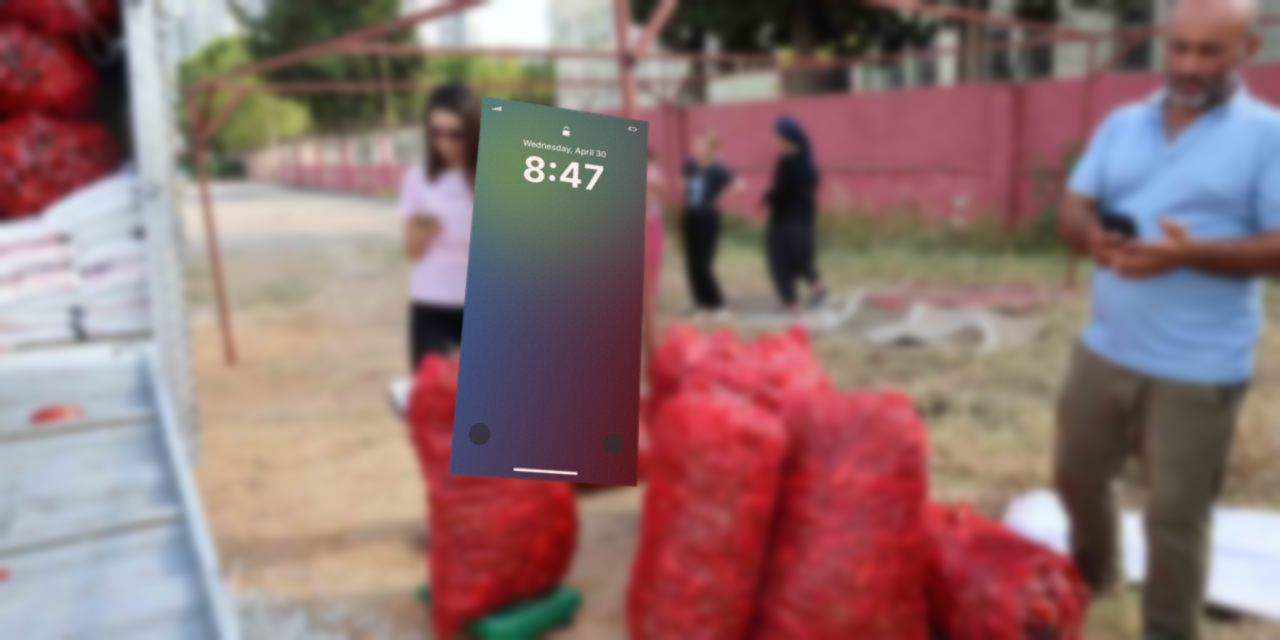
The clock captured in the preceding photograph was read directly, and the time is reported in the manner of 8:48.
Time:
8:47
